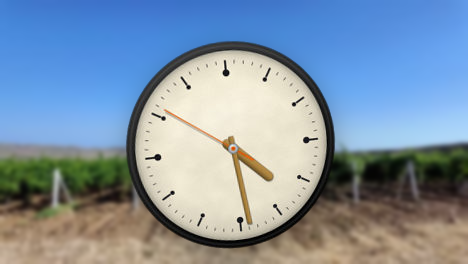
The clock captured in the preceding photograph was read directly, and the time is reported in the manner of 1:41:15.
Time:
4:28:51
